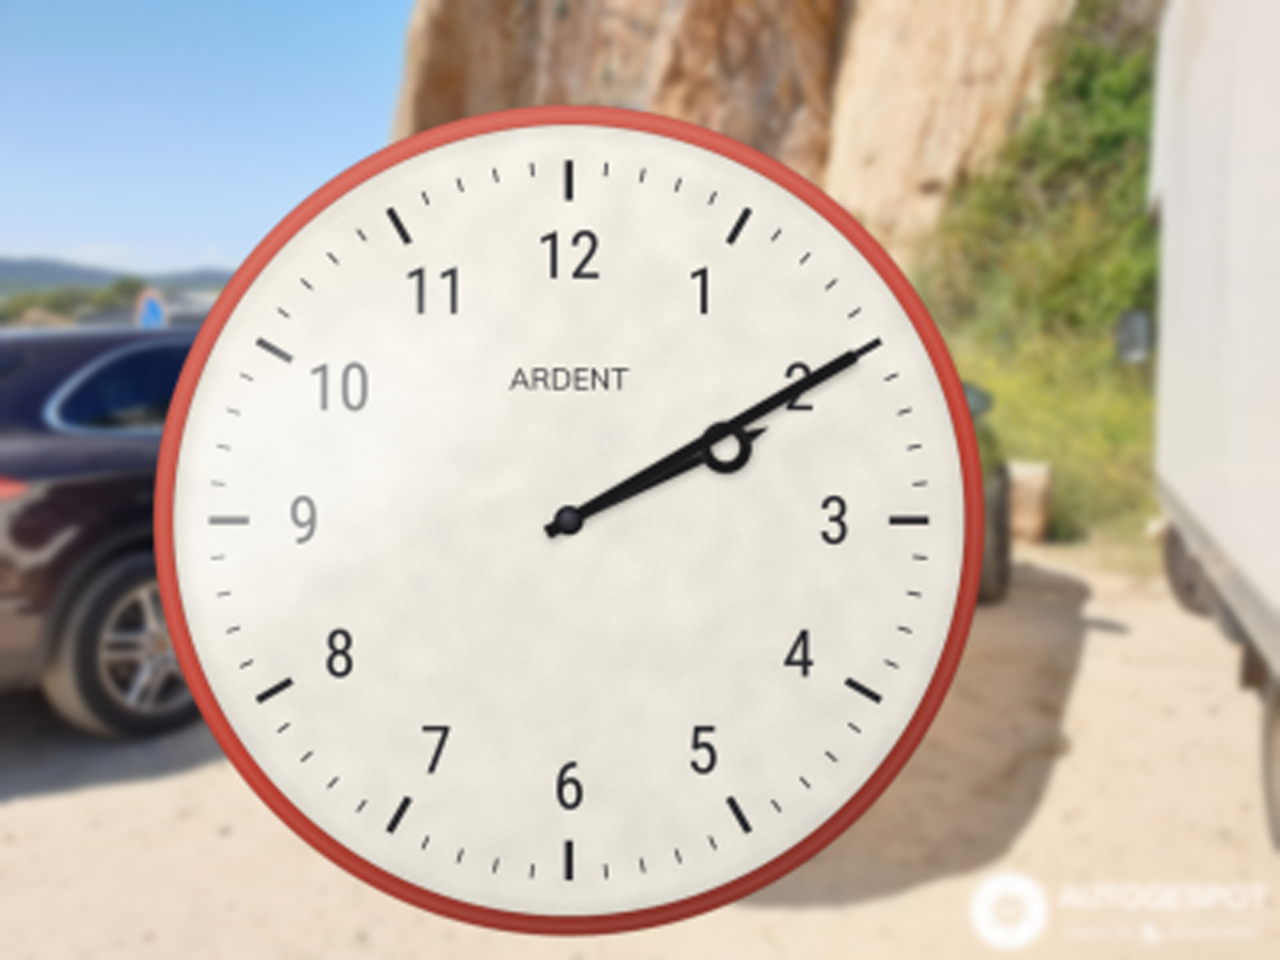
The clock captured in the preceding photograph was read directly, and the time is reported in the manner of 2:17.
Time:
2:10
